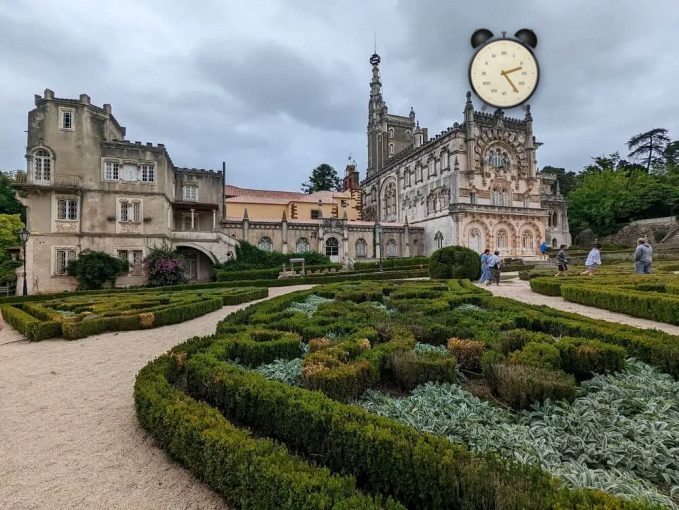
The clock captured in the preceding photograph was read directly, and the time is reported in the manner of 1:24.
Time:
2:24
